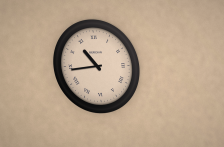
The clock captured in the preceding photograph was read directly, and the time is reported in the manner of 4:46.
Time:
10:44
